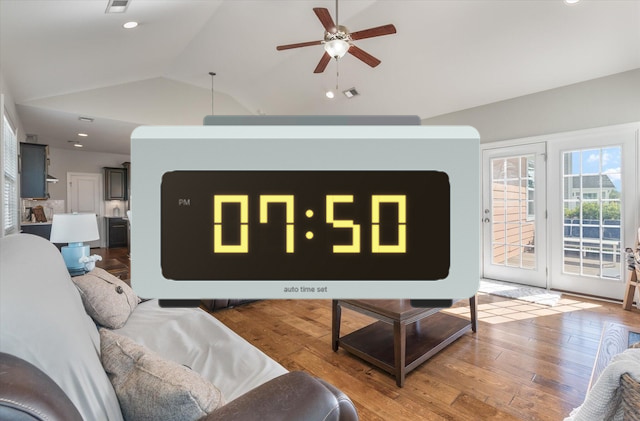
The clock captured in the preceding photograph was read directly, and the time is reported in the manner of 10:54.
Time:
7:50
